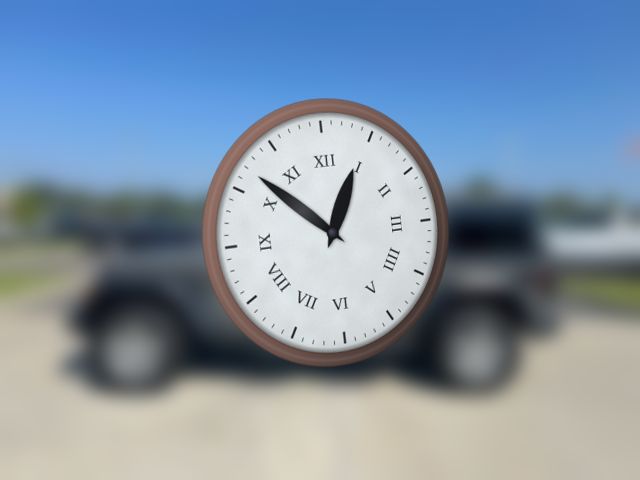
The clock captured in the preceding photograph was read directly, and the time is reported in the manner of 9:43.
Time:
12:52
